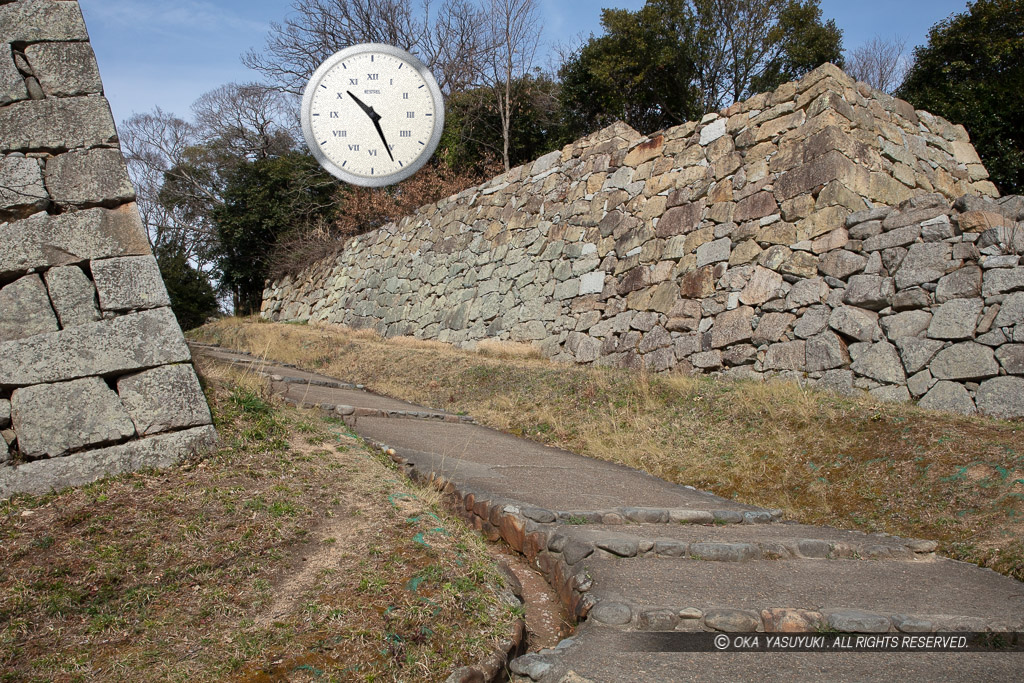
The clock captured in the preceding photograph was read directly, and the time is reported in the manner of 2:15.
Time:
10:26
